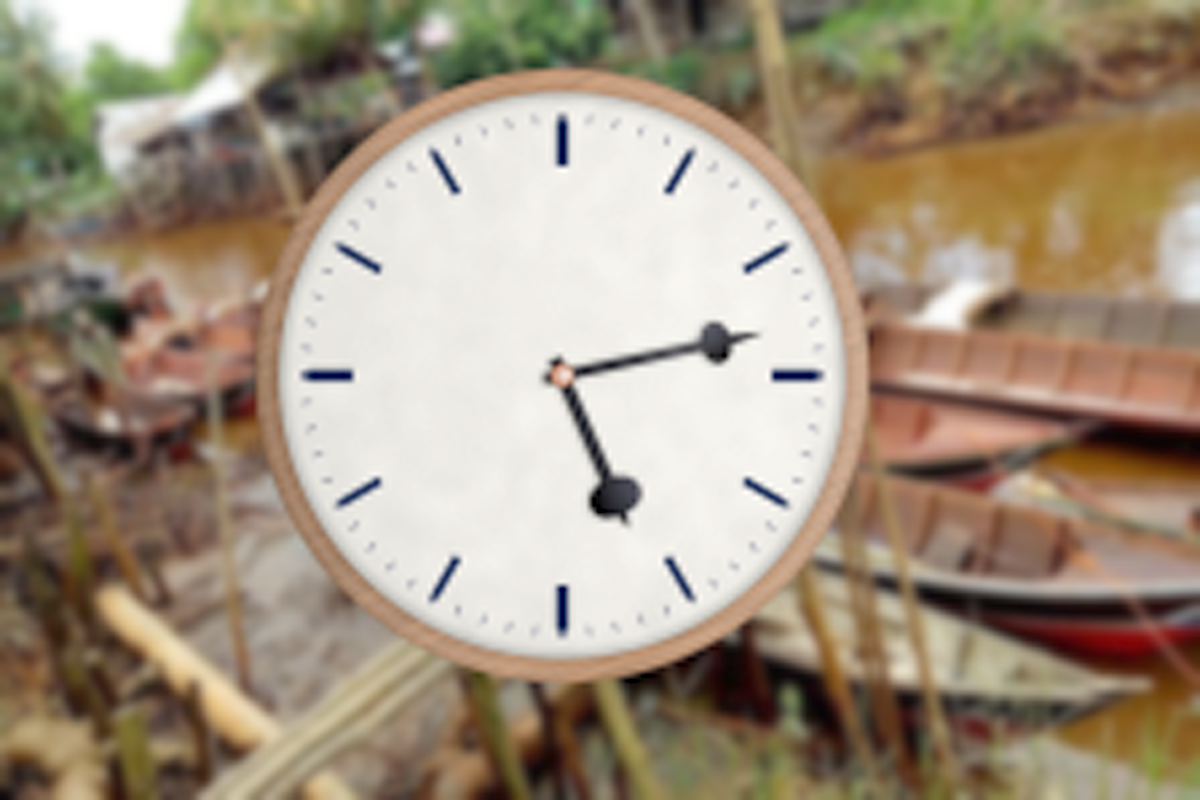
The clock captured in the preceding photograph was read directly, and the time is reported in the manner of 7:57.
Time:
5:13
